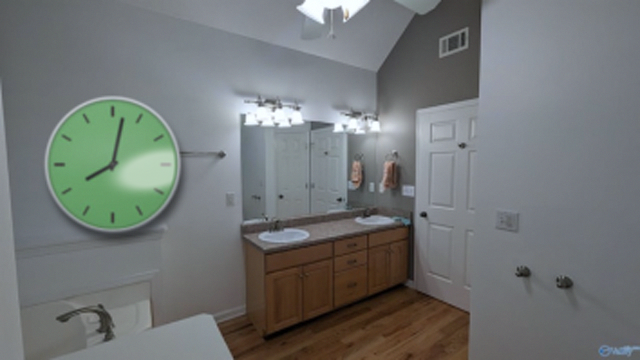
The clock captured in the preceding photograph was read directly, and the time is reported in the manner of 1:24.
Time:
8:02
